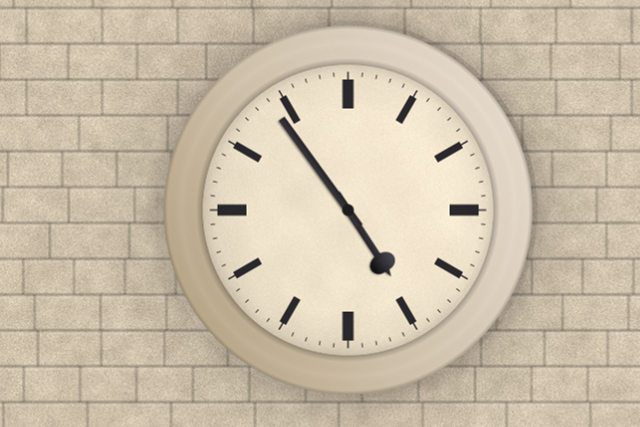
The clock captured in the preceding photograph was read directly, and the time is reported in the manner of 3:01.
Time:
4:54
